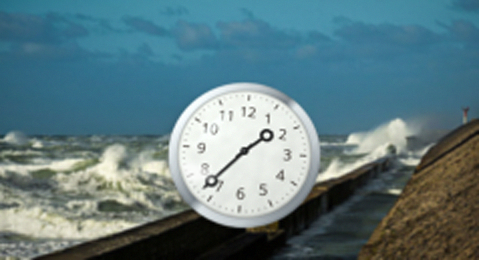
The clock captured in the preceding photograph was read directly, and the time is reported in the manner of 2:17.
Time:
1:37
